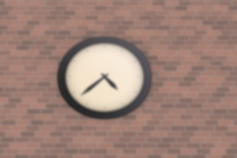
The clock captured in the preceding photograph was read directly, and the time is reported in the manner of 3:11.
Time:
4:38
